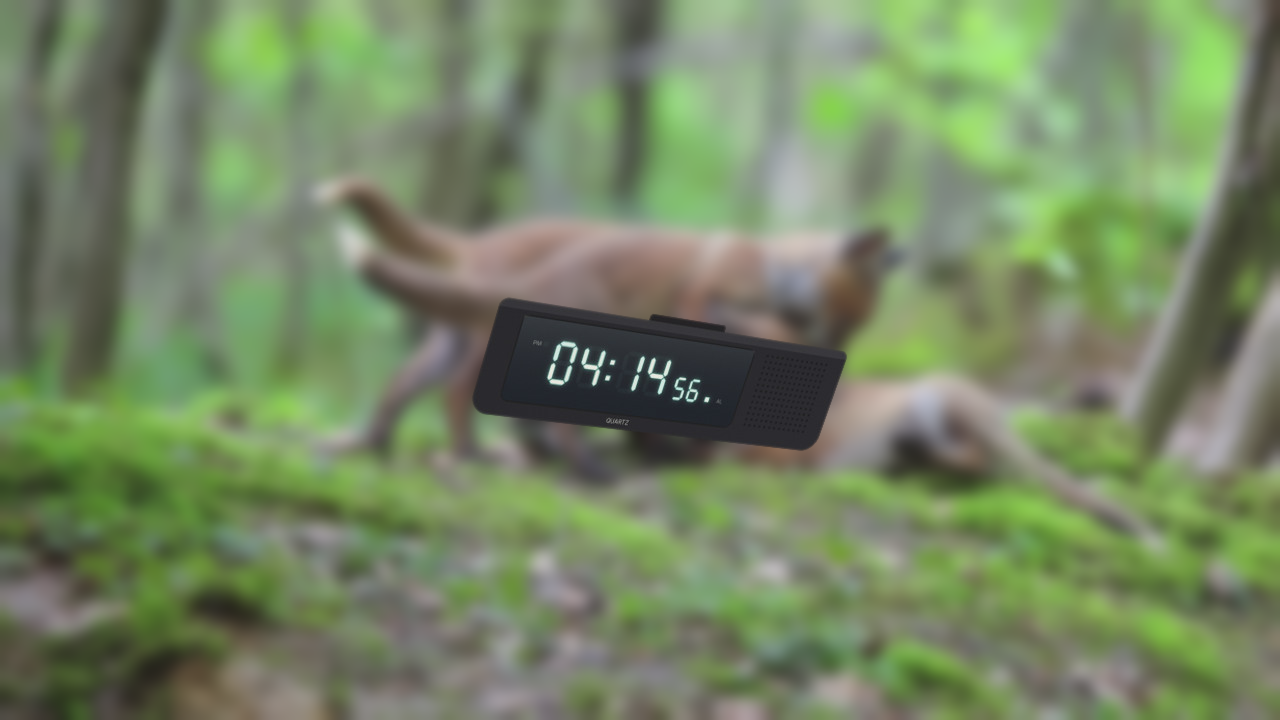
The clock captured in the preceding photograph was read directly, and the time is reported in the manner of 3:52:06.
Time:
4:14:56
